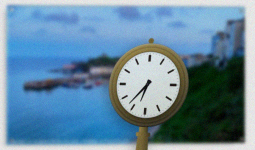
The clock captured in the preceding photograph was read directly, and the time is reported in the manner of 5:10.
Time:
6:37
